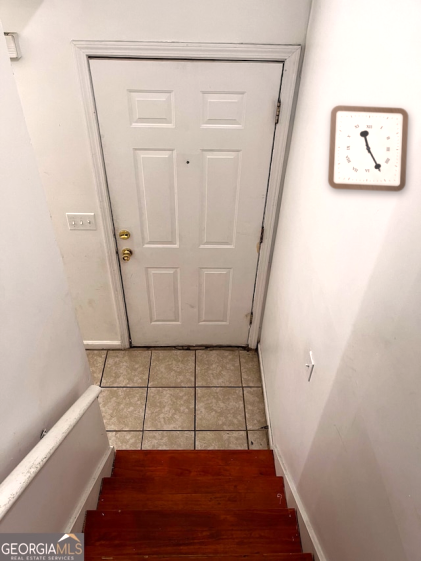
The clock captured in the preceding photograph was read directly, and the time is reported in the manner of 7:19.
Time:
11:25
